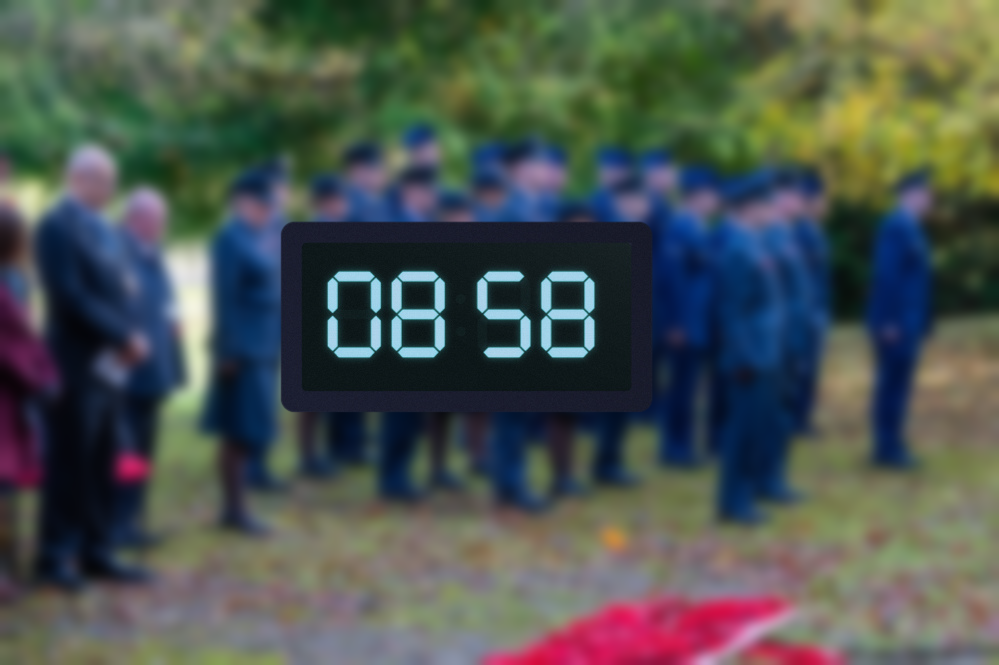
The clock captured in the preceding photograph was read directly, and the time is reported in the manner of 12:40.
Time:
8:58
